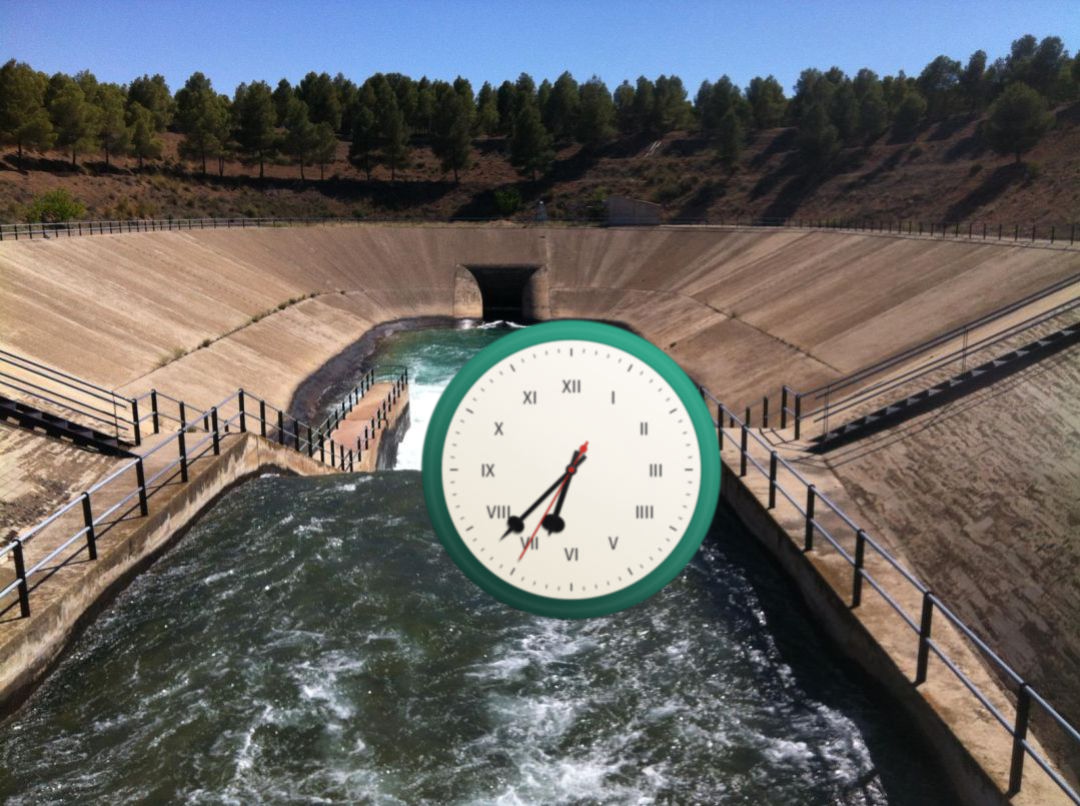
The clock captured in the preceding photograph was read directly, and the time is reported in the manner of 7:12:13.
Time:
6:37:35
